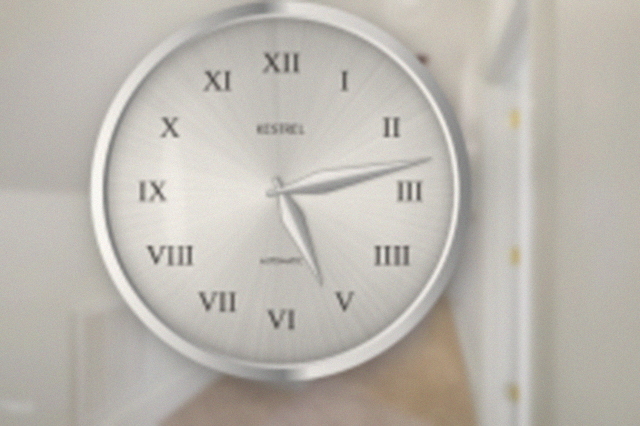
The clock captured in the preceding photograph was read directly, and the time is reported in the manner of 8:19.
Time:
5:13
